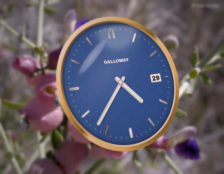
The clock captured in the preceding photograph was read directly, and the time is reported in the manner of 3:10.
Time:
4:37
